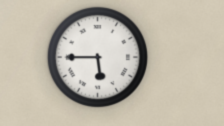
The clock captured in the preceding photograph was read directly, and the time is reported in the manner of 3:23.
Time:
5:45
